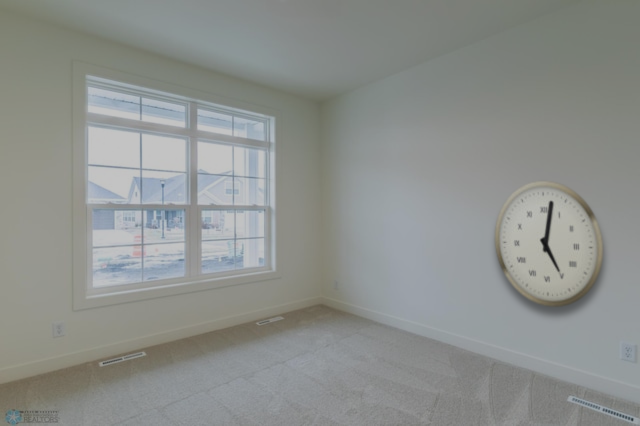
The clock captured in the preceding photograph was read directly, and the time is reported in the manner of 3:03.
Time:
5:02
